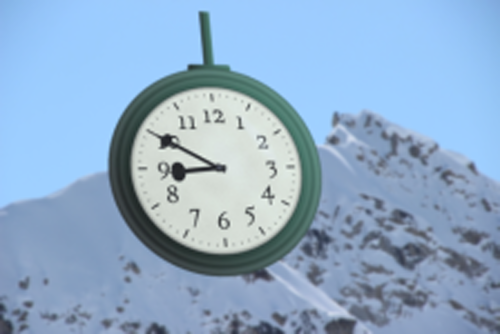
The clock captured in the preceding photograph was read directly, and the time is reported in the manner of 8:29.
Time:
8:50
